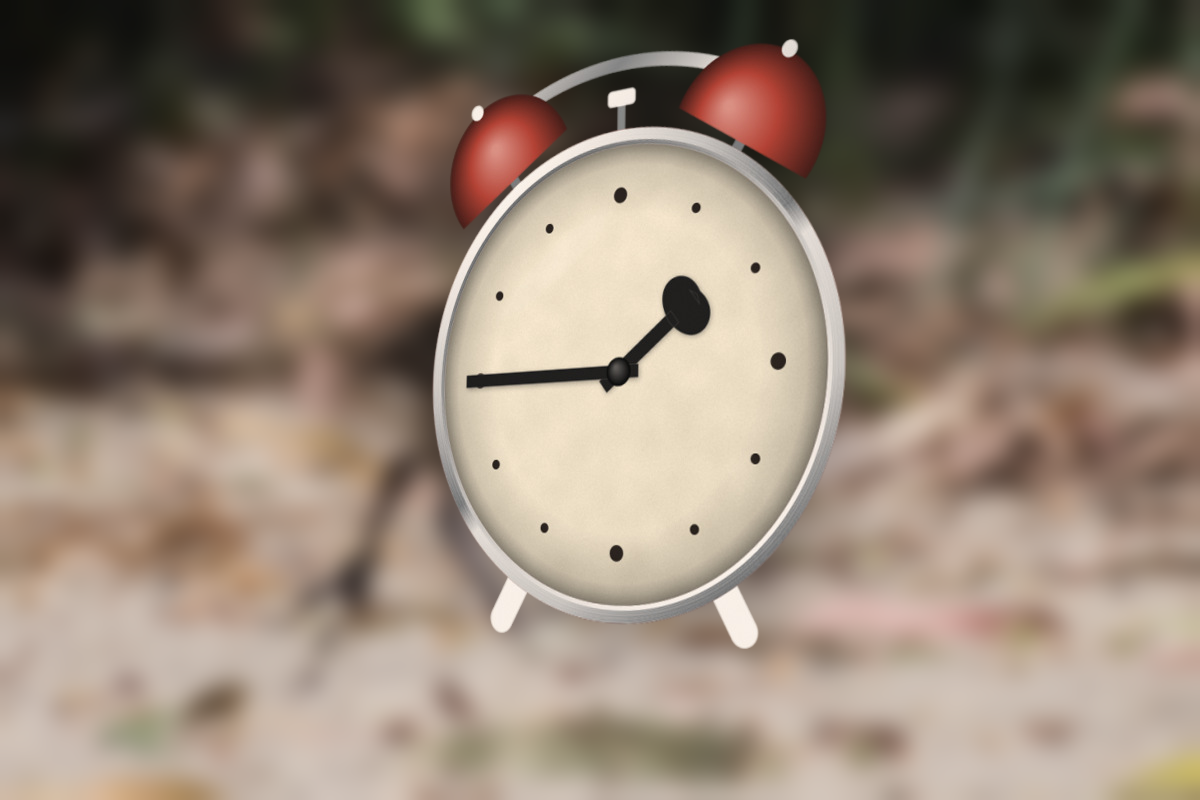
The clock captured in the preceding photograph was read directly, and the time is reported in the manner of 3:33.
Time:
1:45
